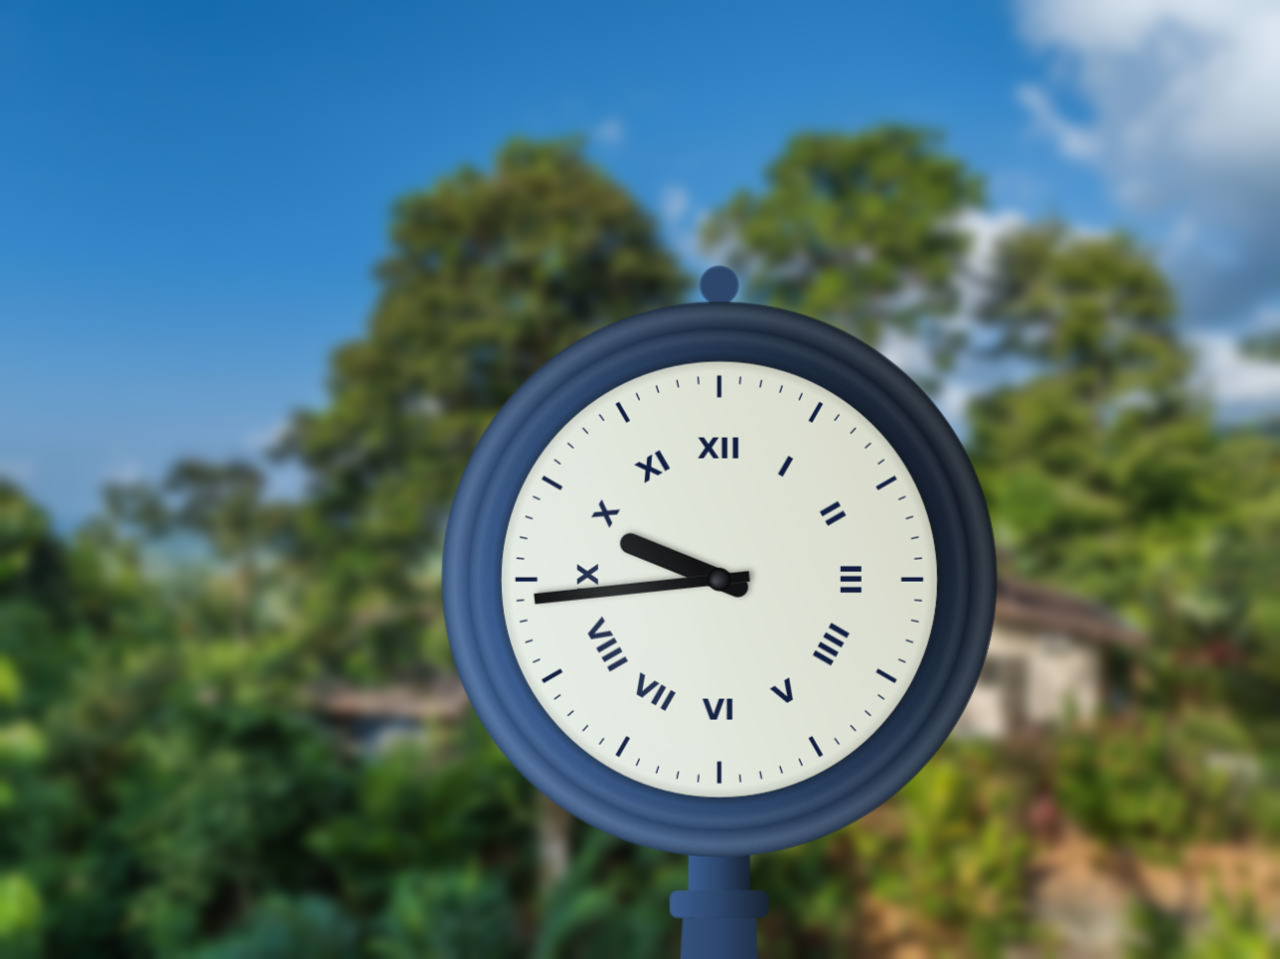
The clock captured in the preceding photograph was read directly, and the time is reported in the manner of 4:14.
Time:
9:44
